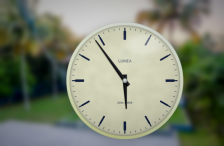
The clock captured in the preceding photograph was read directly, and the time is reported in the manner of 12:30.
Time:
5:54
